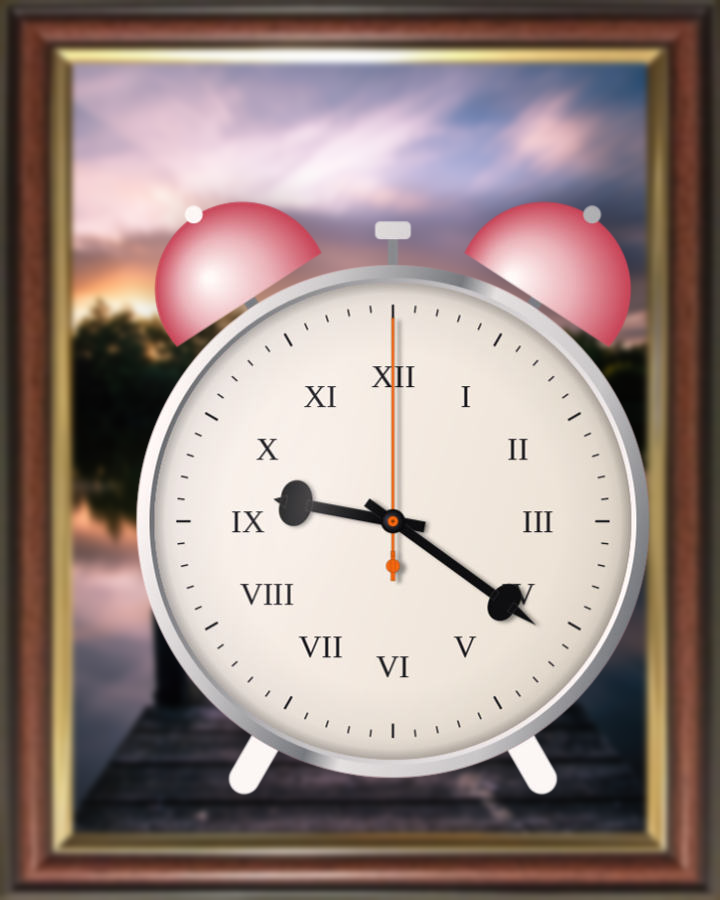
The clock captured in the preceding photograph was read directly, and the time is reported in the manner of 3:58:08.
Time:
9:21:00
